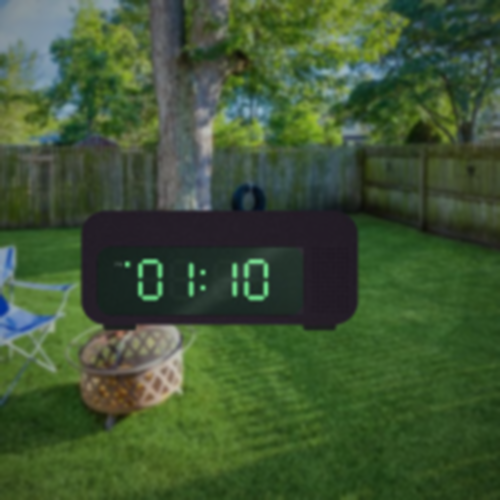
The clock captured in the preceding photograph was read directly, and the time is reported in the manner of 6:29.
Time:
1:10
